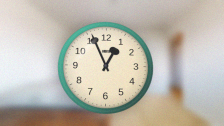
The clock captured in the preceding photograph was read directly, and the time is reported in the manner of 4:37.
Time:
12:56
